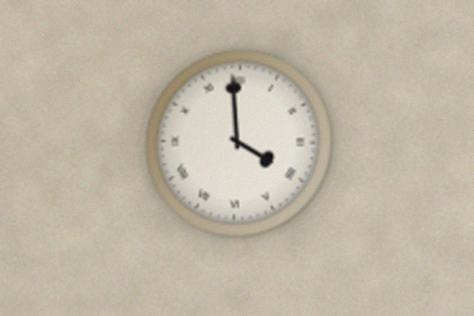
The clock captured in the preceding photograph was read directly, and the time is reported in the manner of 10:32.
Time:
3:59
